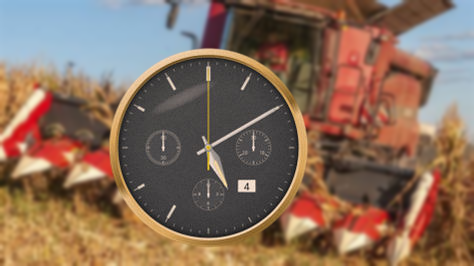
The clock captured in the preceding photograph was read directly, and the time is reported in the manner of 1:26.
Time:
5:10
